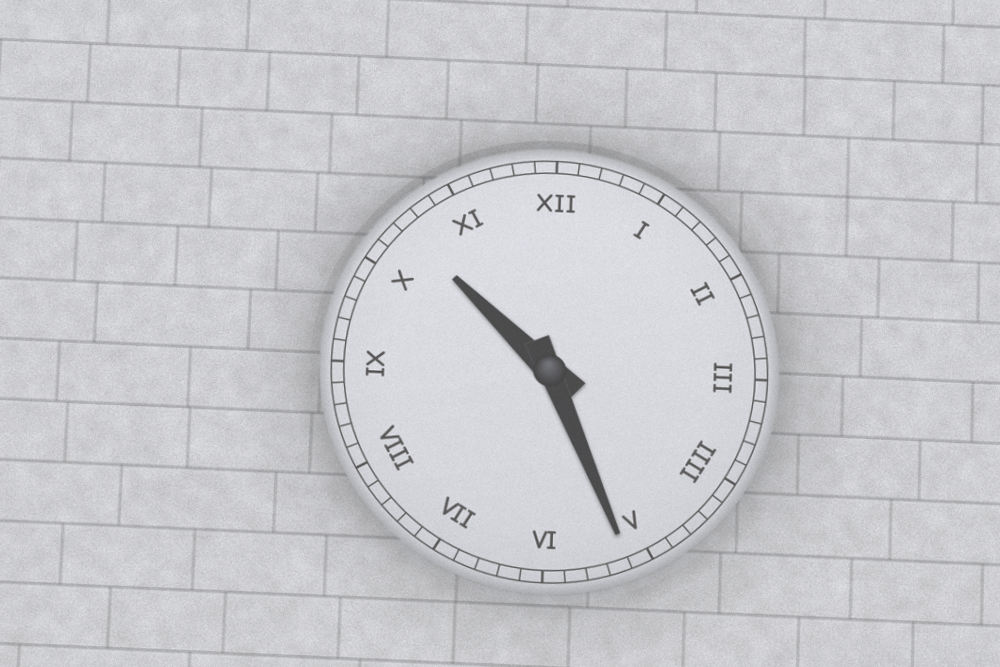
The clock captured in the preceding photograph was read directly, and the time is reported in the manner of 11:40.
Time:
10:26
